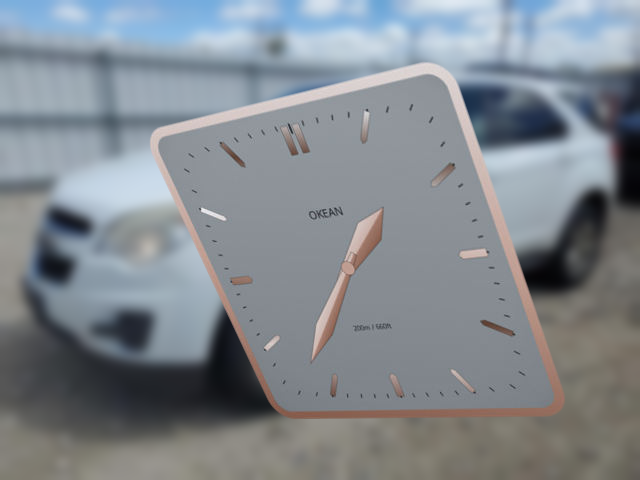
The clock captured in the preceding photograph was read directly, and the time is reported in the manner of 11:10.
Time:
1:37
